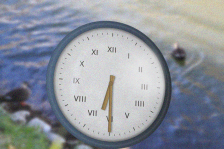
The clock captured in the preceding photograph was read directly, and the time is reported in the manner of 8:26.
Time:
6:30
